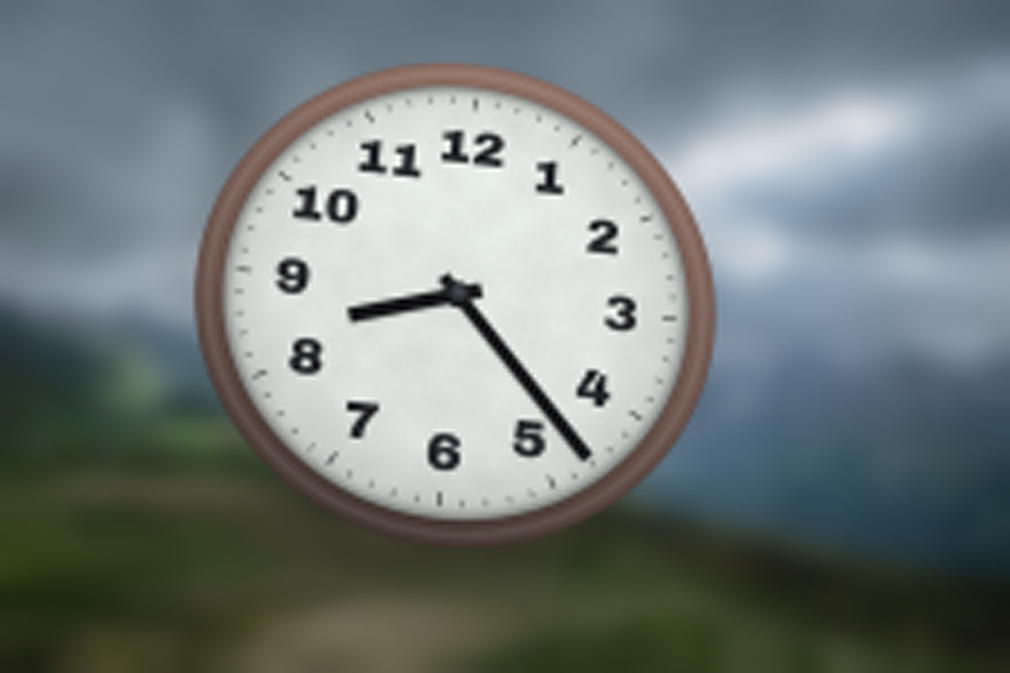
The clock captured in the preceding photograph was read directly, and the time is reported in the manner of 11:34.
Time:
8:23
